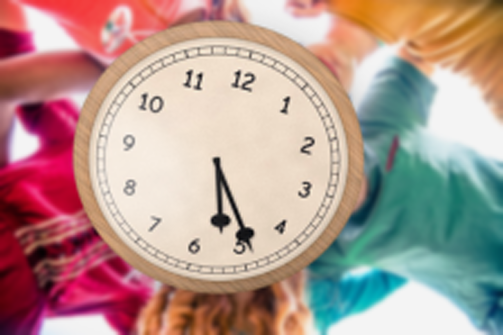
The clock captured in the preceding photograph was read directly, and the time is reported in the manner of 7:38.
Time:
5:24
